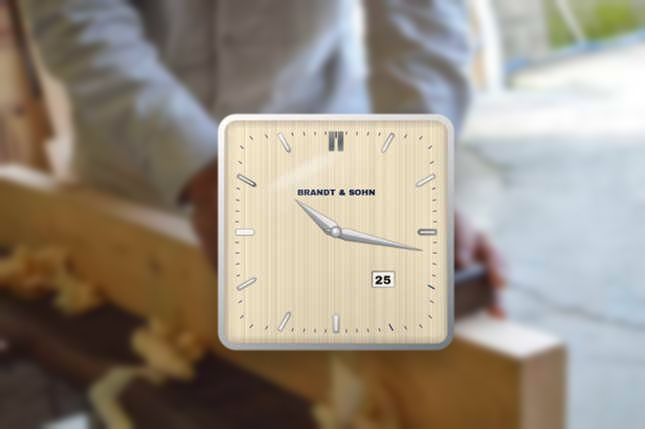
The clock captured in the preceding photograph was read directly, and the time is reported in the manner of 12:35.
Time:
10:17
